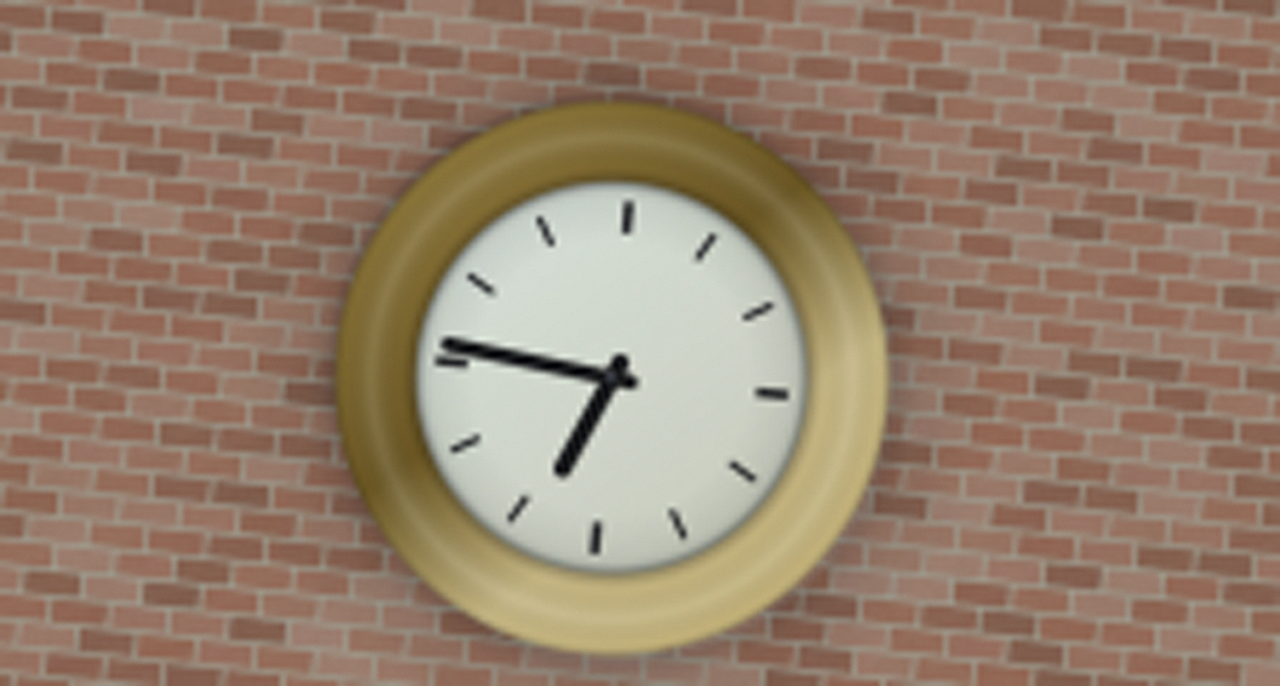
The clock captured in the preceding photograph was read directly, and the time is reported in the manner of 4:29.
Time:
6:46
